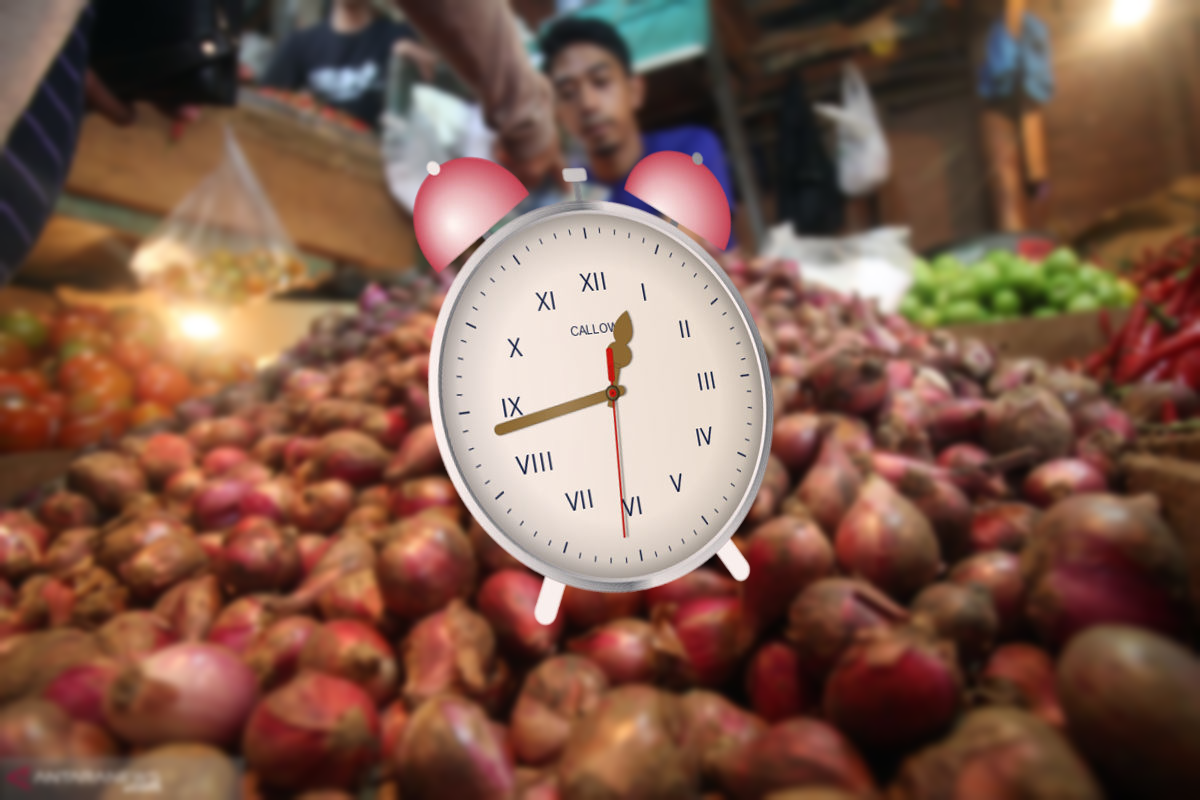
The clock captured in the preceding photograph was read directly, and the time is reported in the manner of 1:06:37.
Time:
12:43:31
